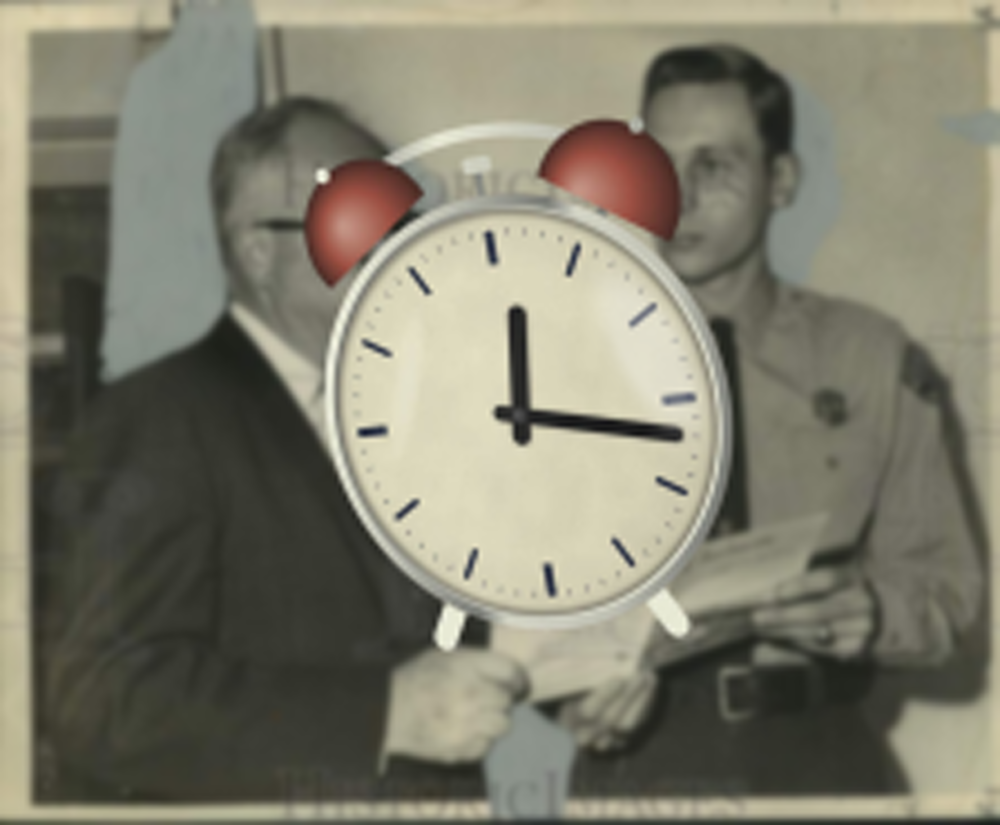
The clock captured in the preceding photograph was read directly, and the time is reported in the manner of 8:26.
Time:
12:17
